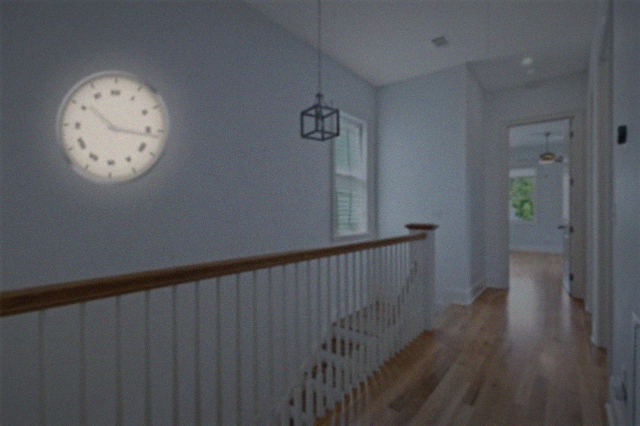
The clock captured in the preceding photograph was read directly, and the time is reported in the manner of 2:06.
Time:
10:16
